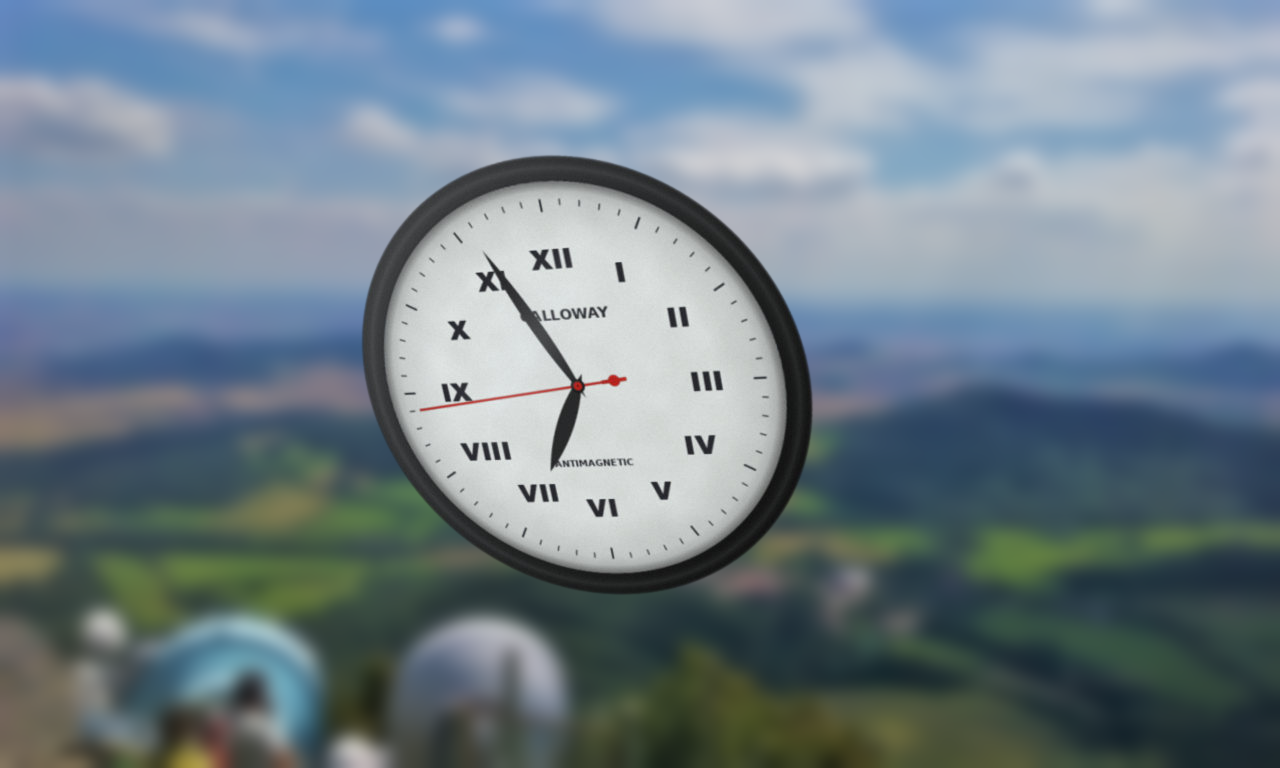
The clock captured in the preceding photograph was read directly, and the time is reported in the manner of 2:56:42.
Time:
6:55:44
